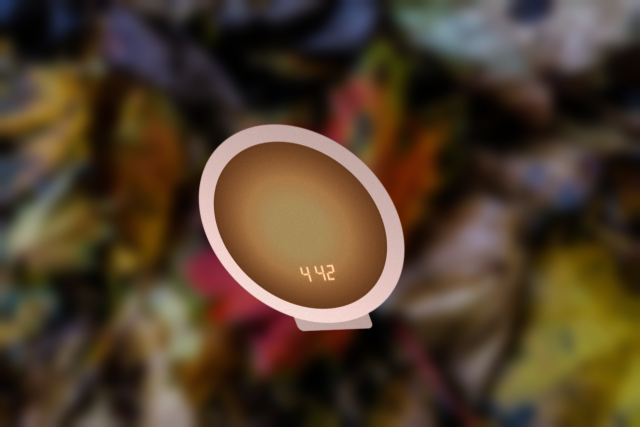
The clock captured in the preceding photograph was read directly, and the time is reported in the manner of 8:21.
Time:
4:42
